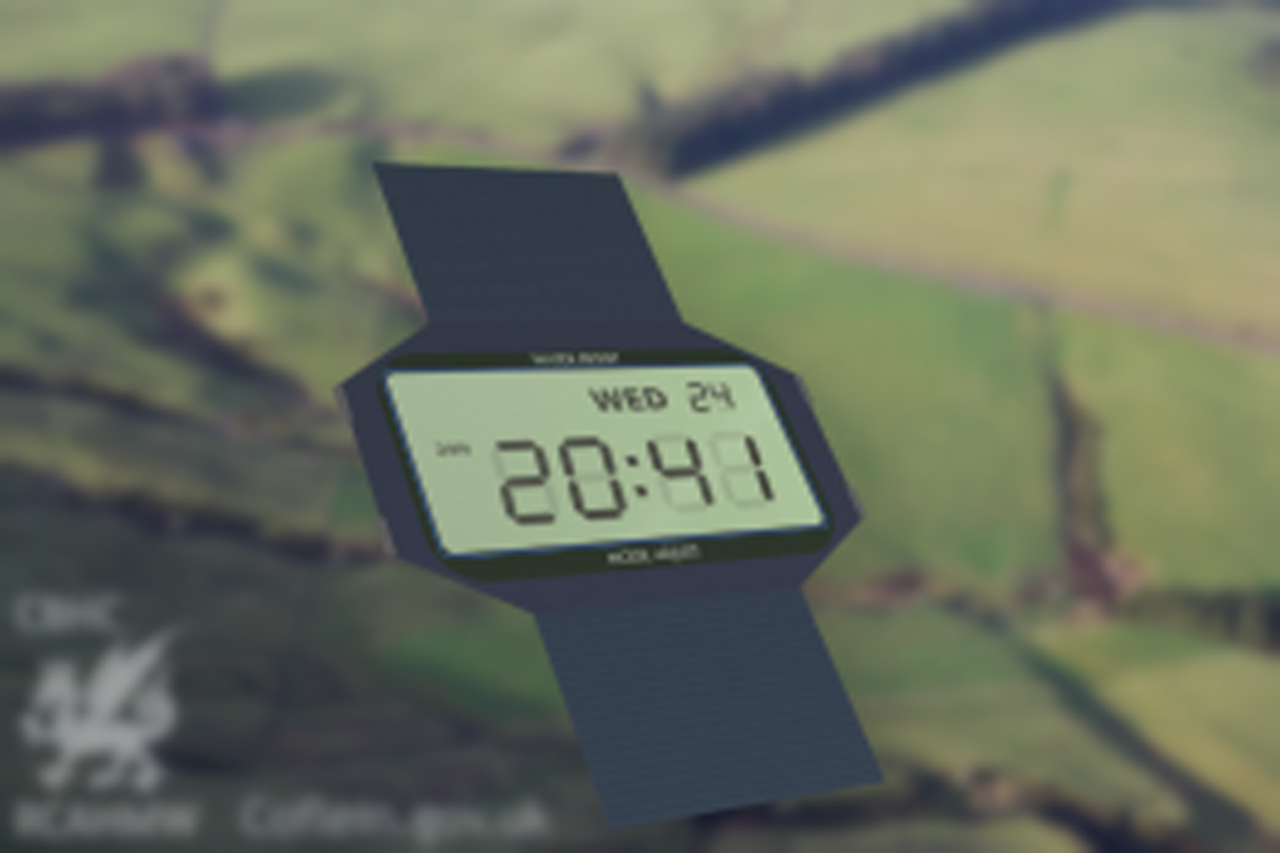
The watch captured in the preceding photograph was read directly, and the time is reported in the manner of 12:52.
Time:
20:41
